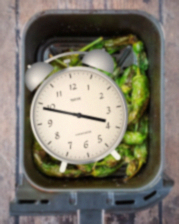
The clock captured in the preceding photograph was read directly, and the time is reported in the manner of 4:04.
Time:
3:49
